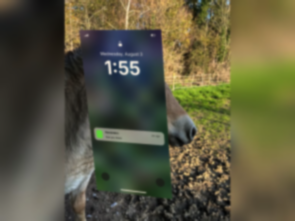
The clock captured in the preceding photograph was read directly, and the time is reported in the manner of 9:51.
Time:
1:55
